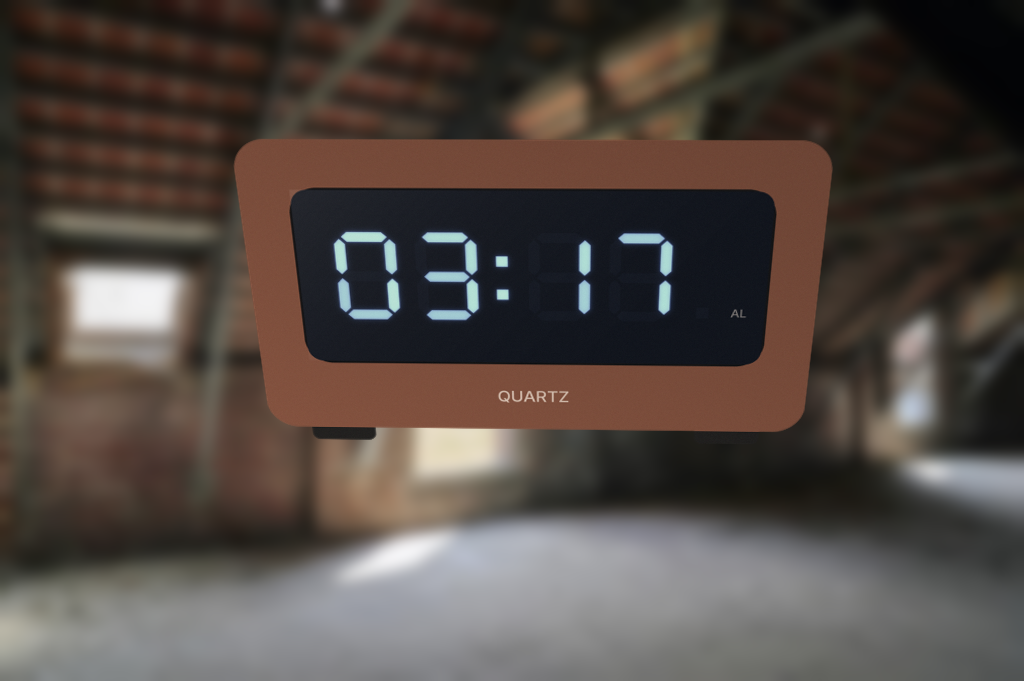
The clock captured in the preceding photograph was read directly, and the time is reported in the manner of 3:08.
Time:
3:17
